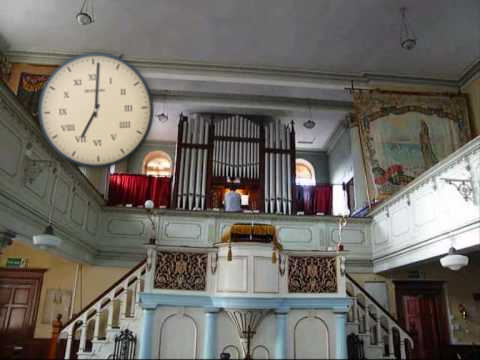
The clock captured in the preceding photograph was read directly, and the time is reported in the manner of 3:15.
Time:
7:01
